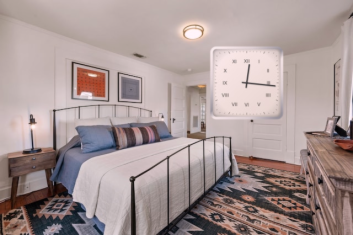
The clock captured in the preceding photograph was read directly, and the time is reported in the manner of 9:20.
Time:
12:16
